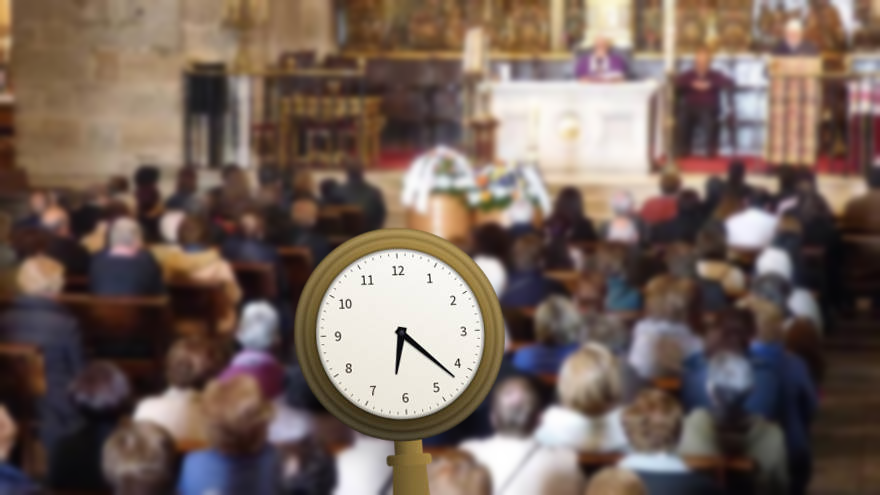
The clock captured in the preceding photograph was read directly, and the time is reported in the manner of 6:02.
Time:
6:22
